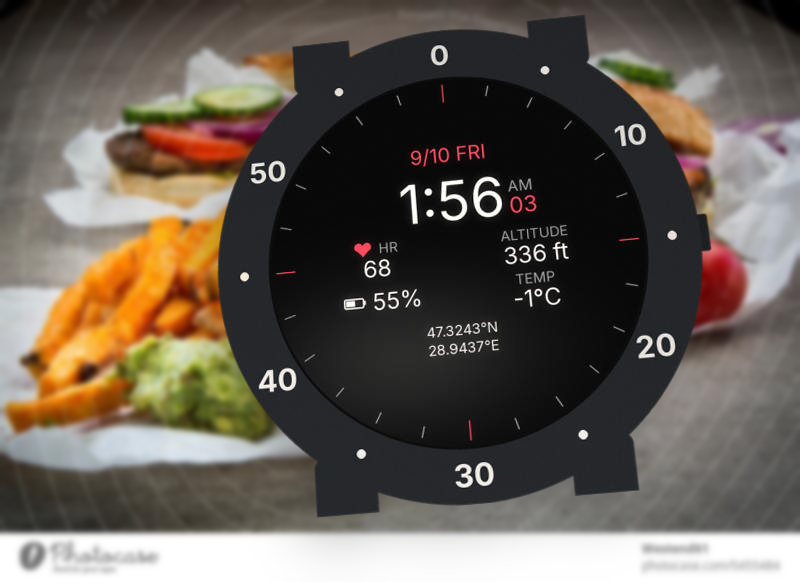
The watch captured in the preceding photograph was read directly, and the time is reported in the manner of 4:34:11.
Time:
1:56:03
